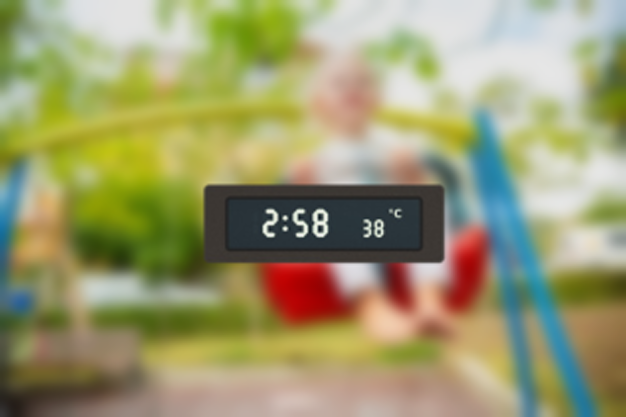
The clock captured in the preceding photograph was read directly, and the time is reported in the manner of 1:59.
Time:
2:58
